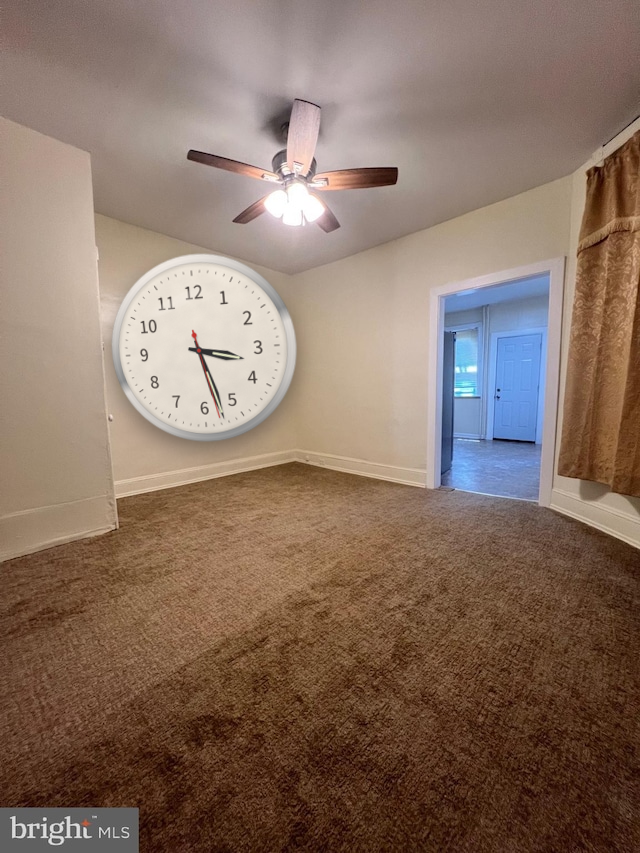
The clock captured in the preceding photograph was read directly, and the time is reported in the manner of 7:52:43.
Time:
3:27:28
